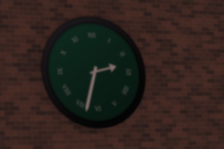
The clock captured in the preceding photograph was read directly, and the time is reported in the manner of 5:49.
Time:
2:33
